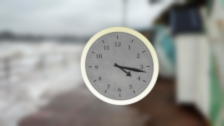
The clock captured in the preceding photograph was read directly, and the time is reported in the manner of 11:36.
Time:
4:17
